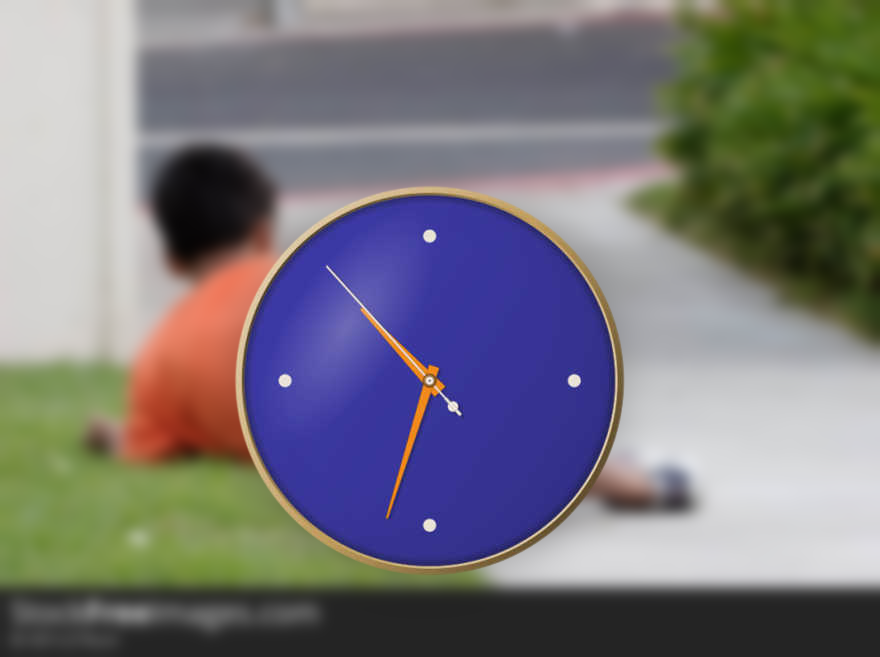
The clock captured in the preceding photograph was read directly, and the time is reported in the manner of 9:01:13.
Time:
10:32:53
